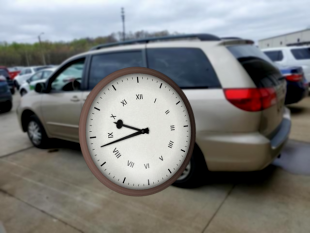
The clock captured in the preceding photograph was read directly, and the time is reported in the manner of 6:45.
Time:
9:43
